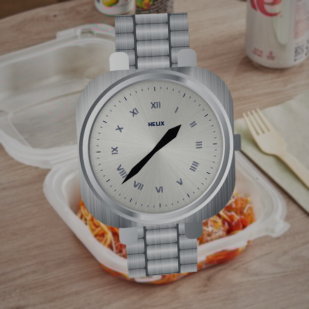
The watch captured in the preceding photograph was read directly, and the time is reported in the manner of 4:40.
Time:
1:38
